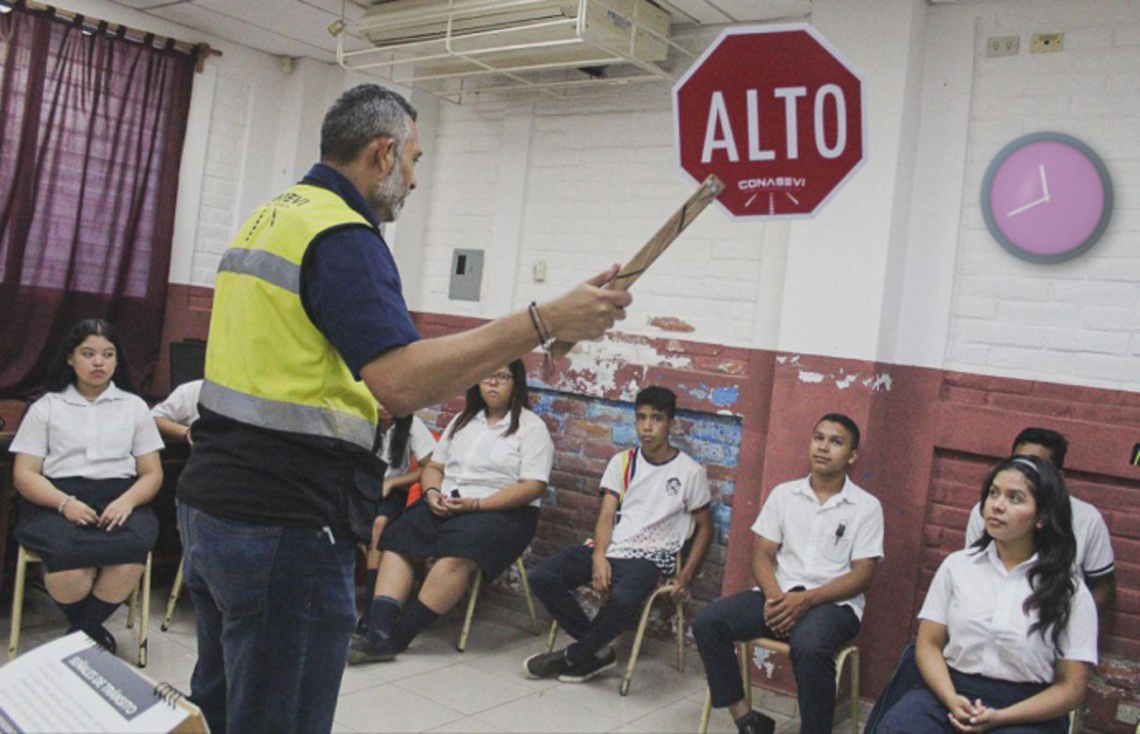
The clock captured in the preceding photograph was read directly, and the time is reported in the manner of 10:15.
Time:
11:41
